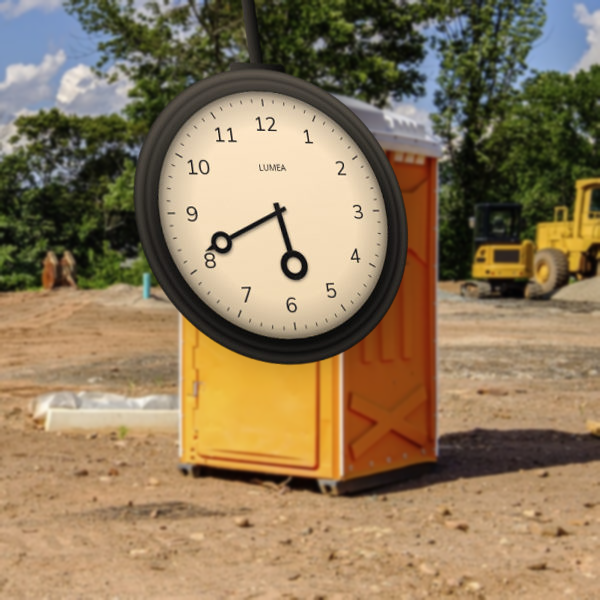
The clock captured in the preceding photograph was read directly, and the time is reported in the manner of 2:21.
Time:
5:41
